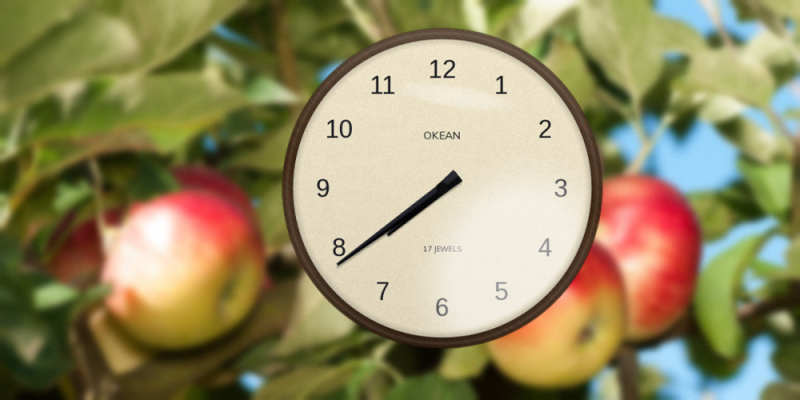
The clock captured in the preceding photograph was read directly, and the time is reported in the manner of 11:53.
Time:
7:39
